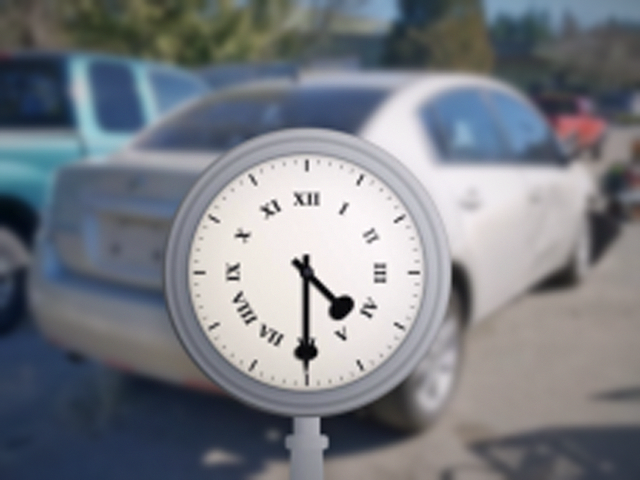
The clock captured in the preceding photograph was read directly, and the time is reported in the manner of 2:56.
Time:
4:30
